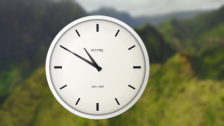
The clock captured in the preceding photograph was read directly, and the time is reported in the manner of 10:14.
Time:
10:50
